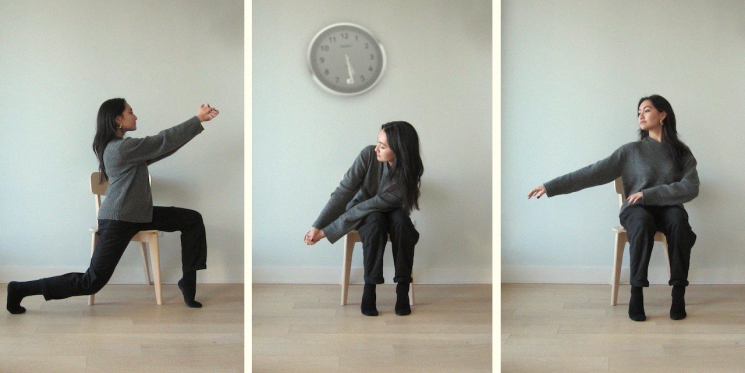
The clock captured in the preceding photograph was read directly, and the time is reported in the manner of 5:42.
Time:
5:29
